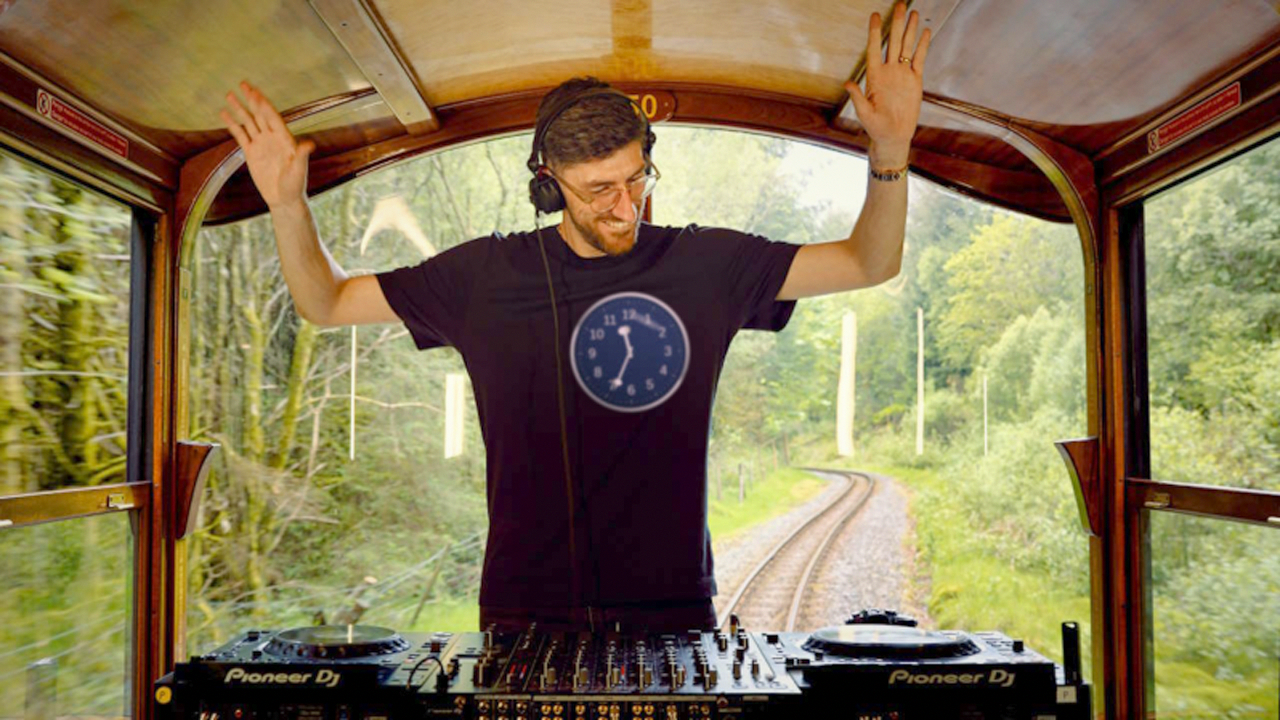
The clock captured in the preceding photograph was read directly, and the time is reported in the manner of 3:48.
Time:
11:34
